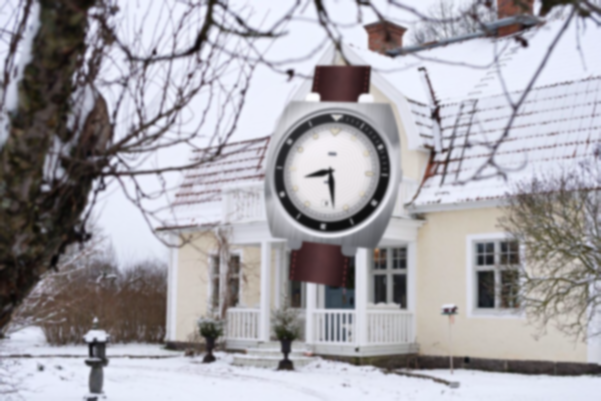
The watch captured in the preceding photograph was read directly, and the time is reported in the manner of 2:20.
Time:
8:28
